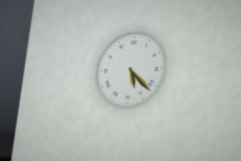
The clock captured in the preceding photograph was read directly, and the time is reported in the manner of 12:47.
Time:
5:22
